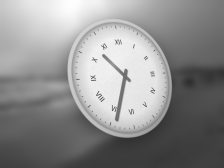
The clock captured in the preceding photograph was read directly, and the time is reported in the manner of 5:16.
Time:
10:34
